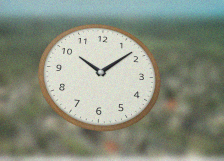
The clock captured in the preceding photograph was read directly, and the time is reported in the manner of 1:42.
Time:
10:08
